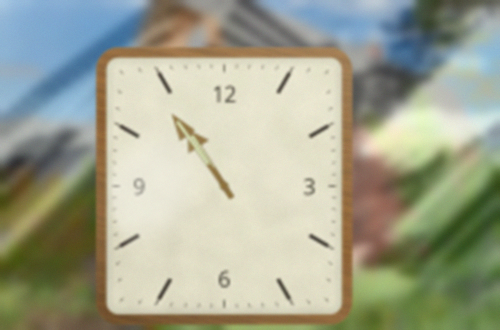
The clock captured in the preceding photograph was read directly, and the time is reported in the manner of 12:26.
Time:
10:54
